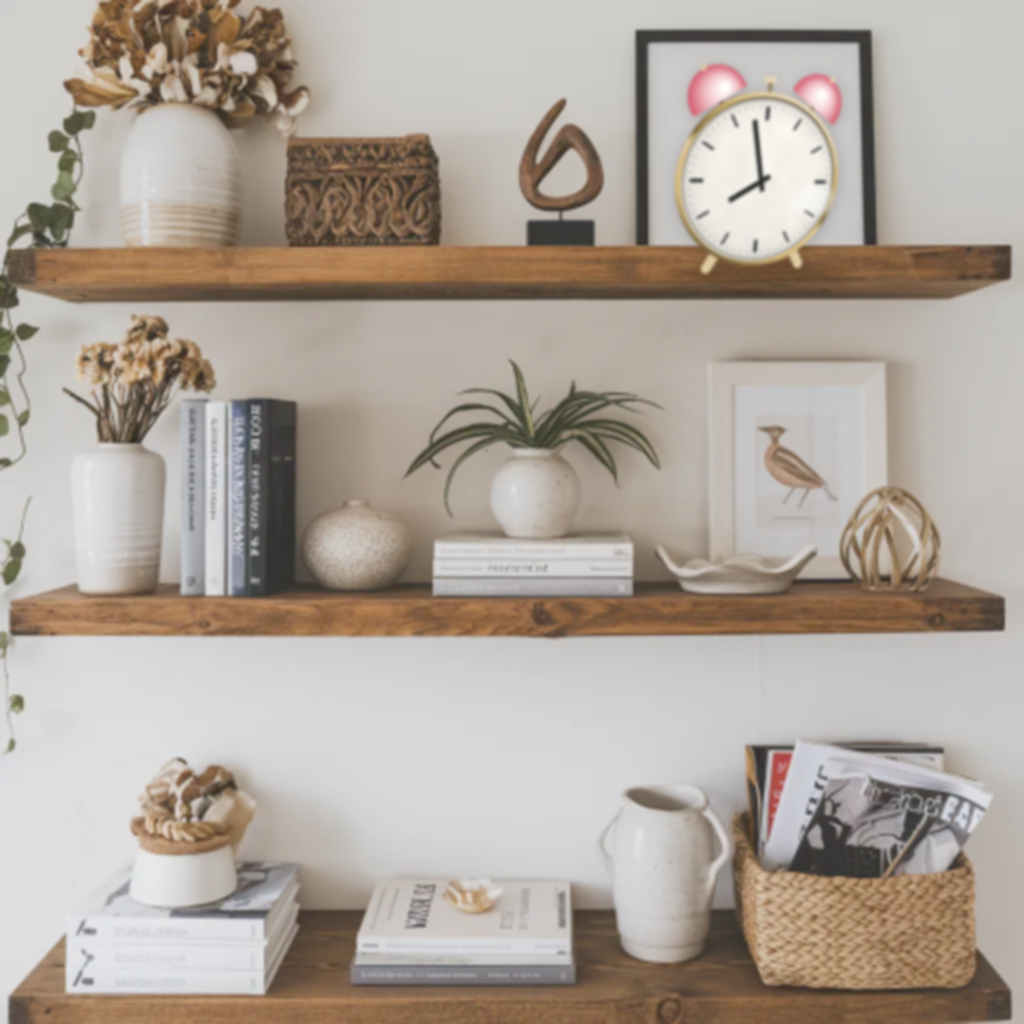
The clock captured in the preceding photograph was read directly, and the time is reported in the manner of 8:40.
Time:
7:58
